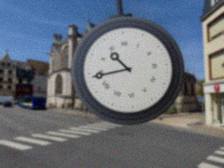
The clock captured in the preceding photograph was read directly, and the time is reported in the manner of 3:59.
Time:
10:44
